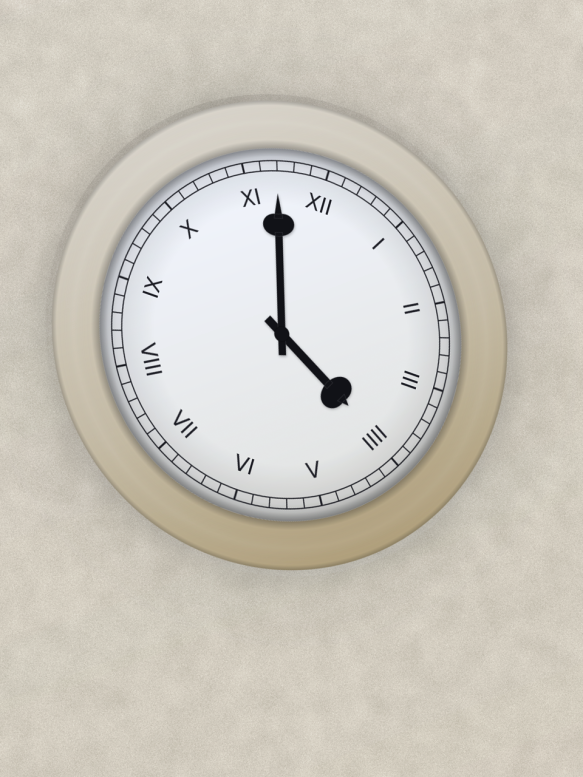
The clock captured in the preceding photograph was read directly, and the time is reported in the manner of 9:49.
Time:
3:57
